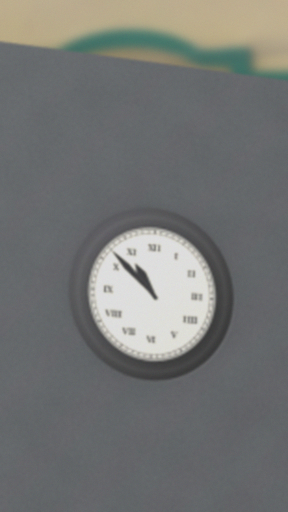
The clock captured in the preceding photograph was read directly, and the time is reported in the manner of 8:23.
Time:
10:52
